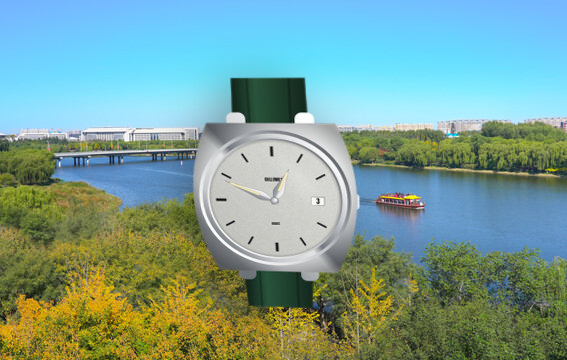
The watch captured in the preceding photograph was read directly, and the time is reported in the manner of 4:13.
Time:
12:49
